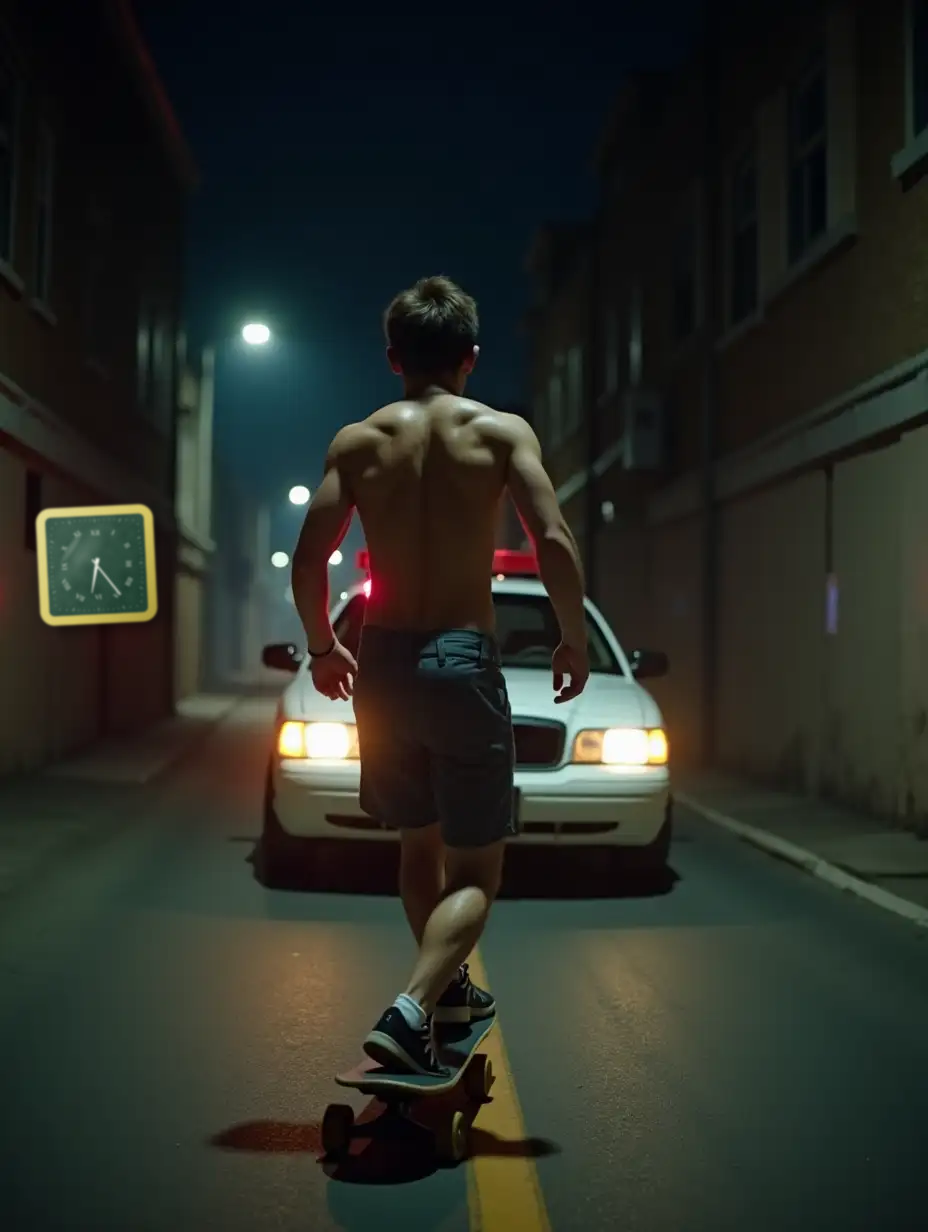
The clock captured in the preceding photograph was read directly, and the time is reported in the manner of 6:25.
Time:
6:24
